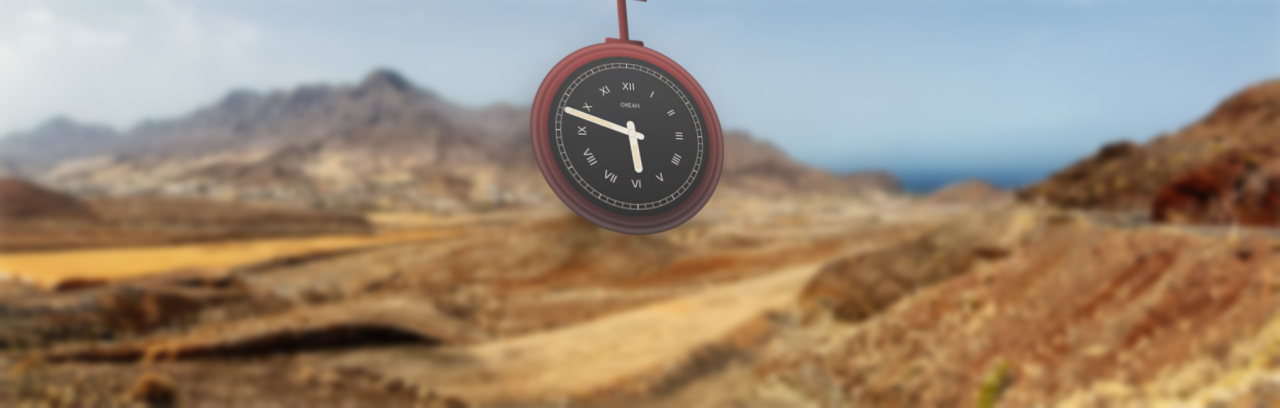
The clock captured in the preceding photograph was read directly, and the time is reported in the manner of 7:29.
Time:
5:48
